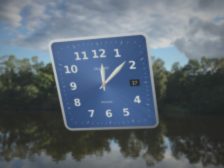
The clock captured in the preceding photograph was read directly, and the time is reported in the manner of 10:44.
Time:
12:08
